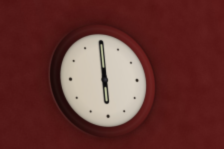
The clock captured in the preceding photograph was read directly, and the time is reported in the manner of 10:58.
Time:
6:00
